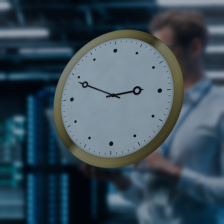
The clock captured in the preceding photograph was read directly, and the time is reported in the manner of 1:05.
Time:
2:49
